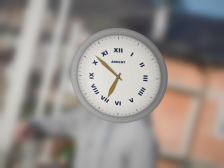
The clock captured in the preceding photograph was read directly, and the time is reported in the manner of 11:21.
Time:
6:52
